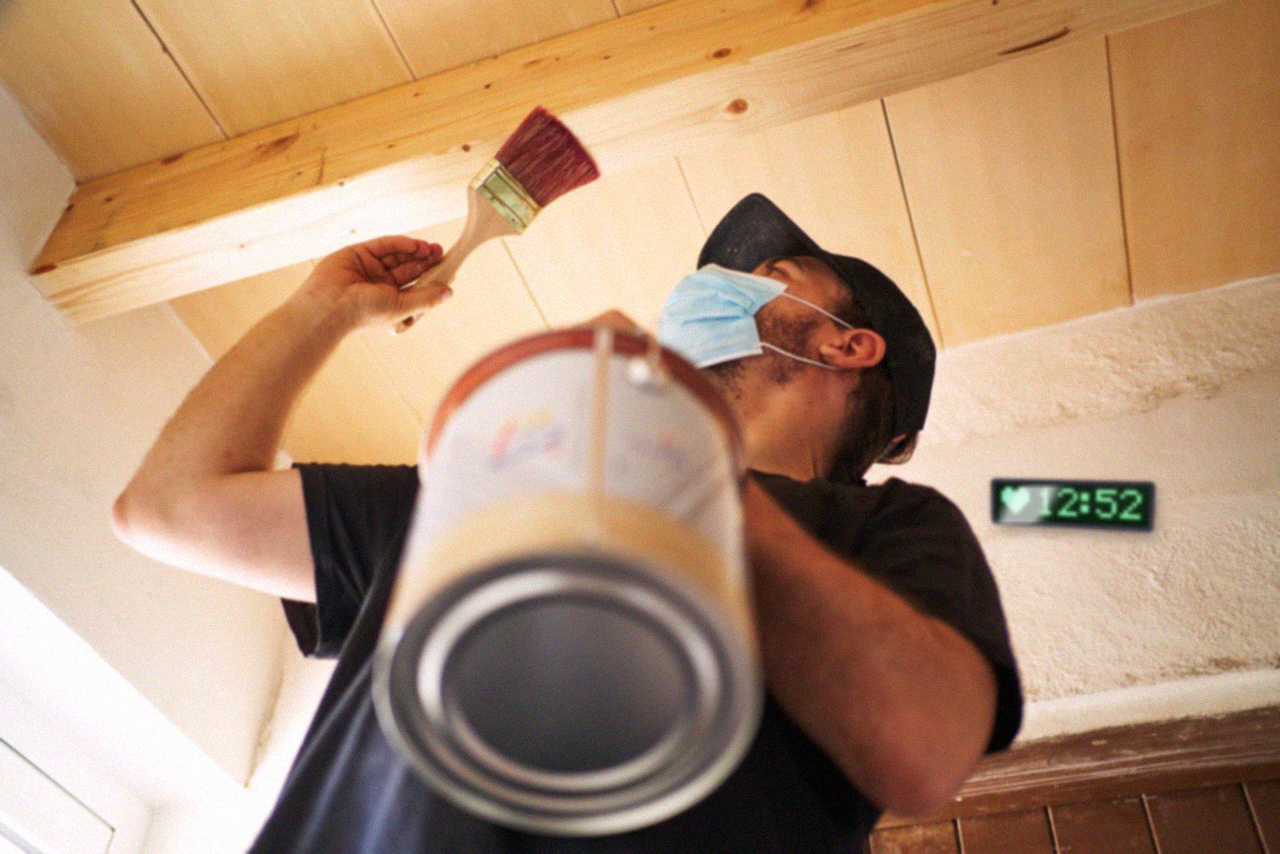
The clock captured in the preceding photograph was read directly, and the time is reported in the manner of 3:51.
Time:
12:52
